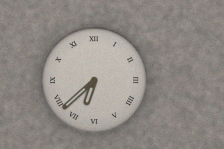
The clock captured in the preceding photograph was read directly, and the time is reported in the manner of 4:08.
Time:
6:38
